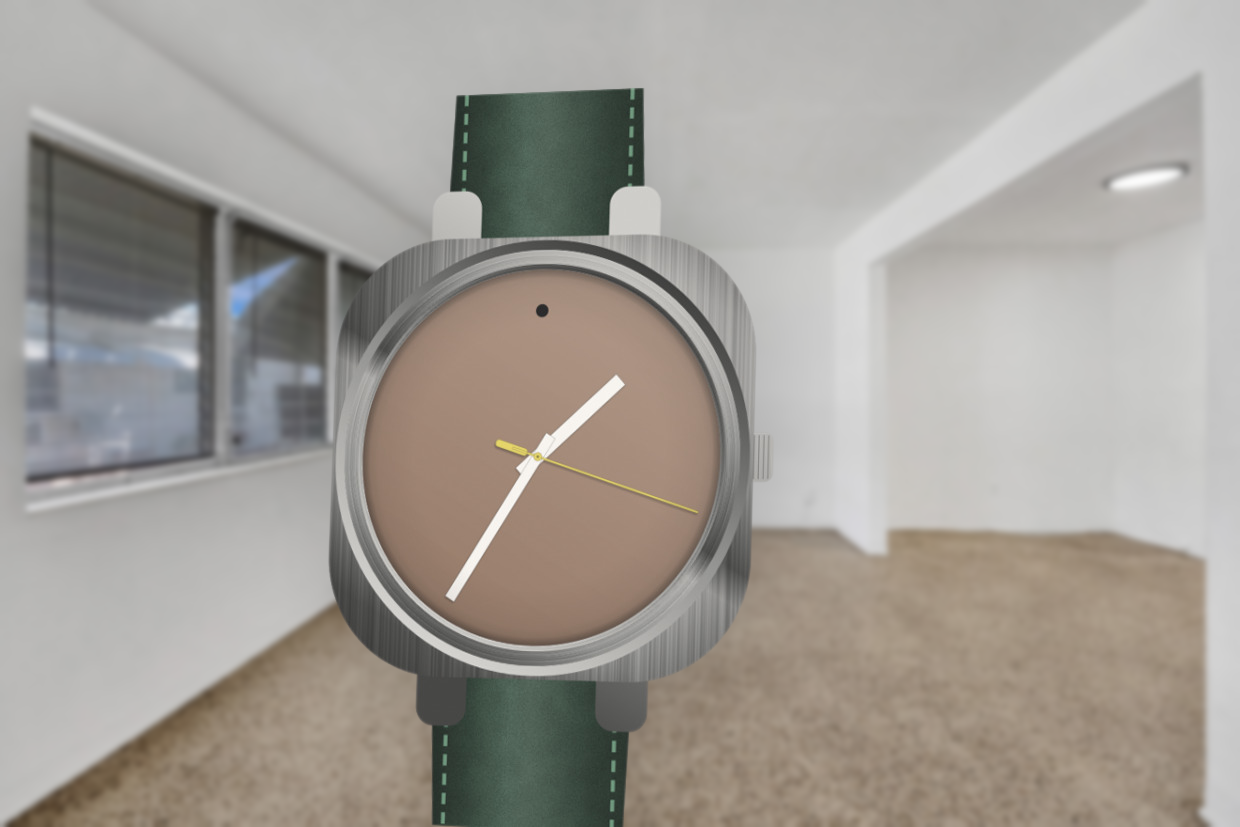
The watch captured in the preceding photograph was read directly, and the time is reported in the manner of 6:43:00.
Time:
1:35:18
